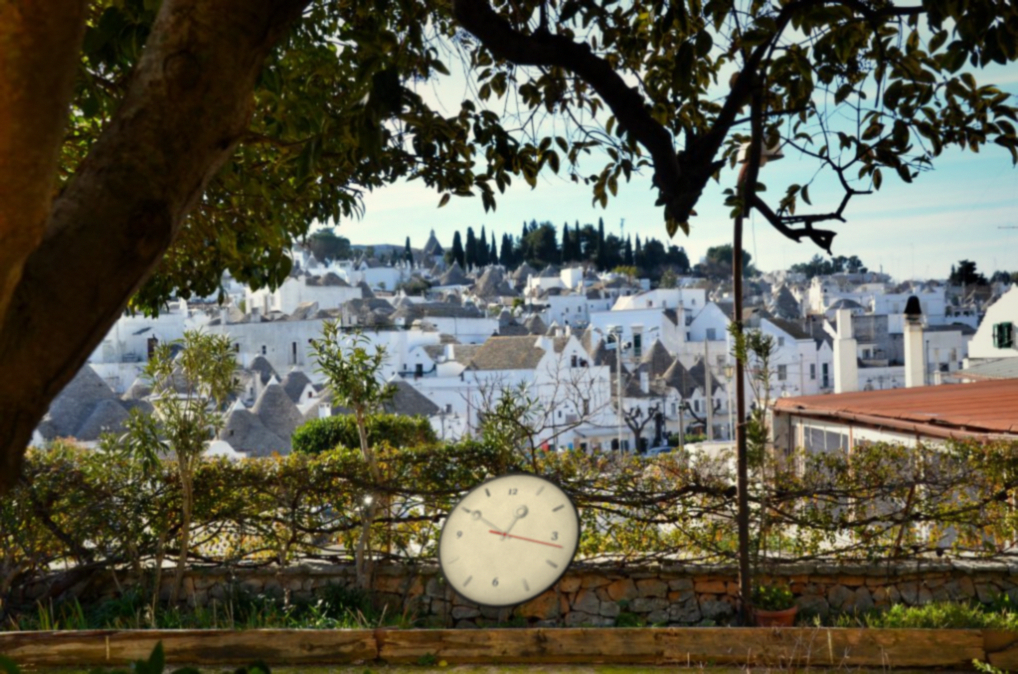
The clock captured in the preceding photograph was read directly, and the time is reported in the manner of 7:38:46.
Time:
12:50:17
